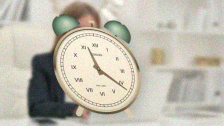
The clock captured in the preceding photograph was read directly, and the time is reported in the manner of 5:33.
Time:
11:21
